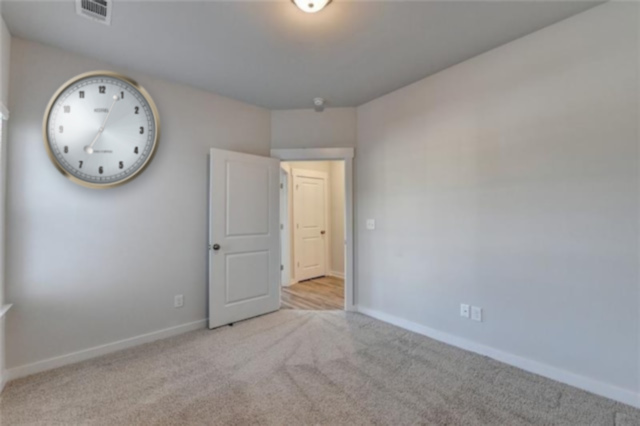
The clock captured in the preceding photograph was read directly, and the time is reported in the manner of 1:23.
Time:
7:04
